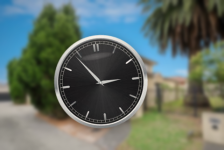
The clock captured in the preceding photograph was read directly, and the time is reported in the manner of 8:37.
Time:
2:54
